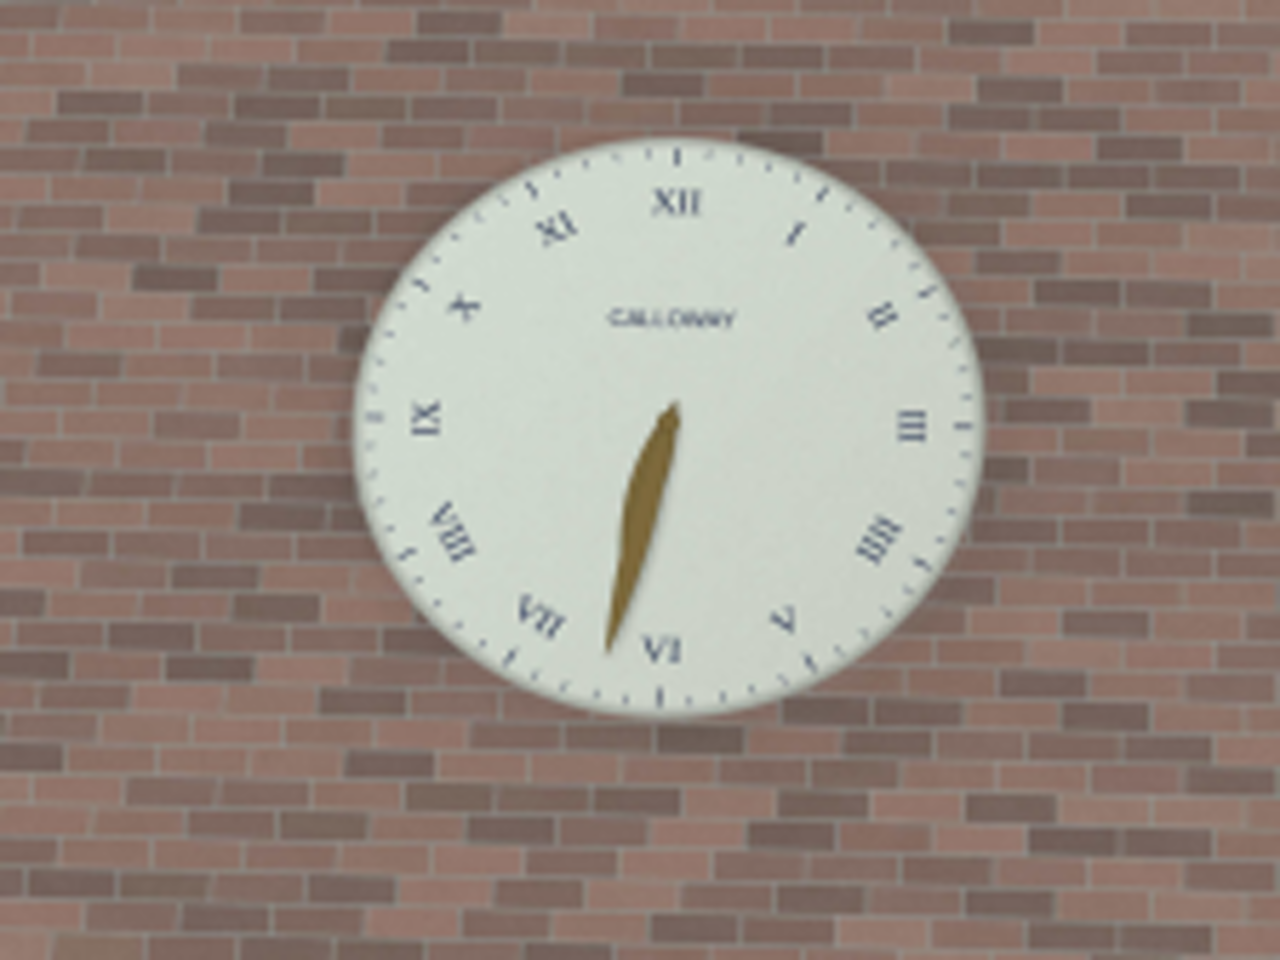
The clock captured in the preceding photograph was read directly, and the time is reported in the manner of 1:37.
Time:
6:32
